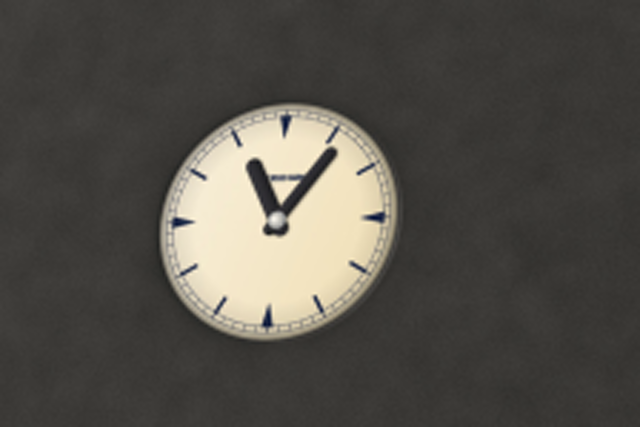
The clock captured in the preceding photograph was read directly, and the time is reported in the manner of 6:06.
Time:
11:06
